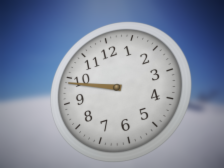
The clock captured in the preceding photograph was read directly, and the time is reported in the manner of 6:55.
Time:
9:49
